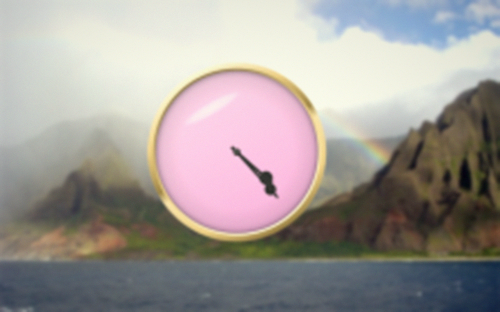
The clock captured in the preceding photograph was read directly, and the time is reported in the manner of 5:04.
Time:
4:23
